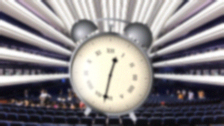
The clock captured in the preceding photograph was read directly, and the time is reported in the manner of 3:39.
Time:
12:32
